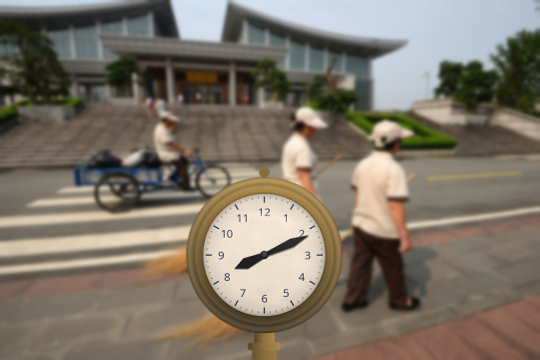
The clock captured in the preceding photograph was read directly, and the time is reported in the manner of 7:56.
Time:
8:11
